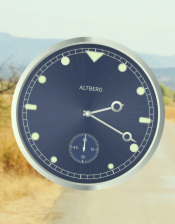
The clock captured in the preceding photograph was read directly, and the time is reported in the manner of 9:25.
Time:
2:19
